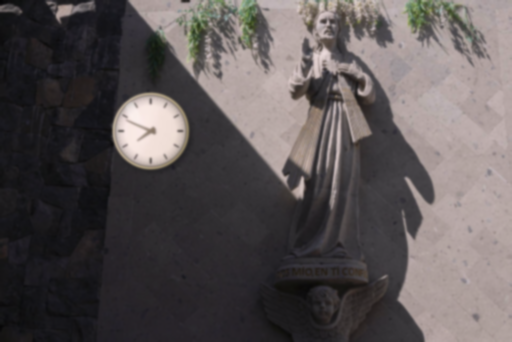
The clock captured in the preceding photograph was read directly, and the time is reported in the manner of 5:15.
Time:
7:49
